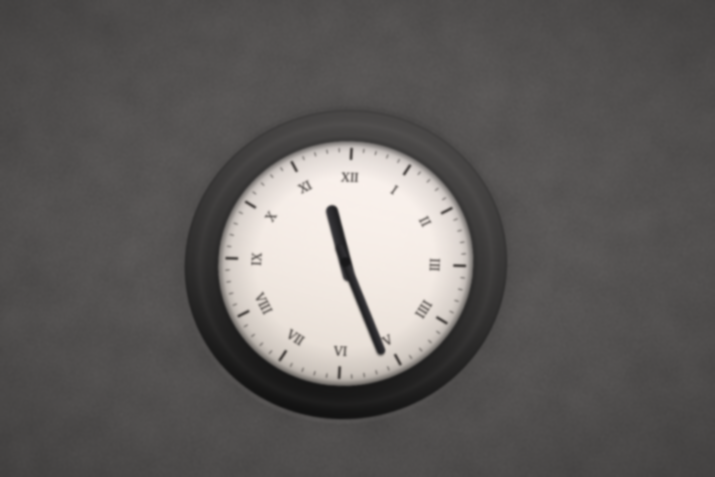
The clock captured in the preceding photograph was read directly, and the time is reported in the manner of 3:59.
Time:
11:26
